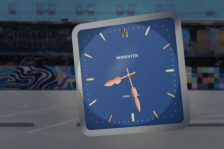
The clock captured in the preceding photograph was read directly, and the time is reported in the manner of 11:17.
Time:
8:28
